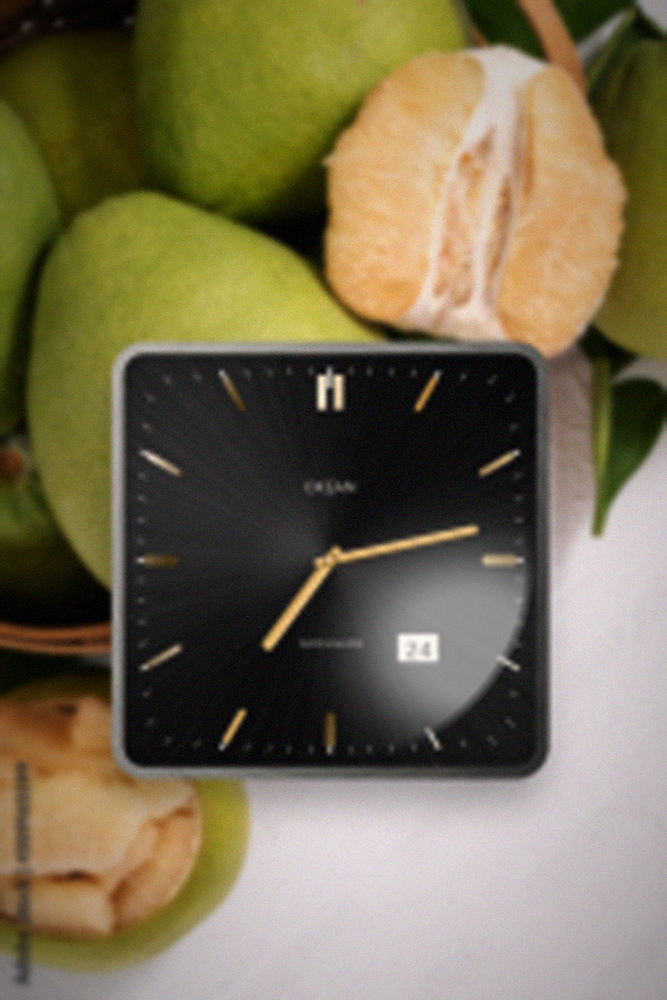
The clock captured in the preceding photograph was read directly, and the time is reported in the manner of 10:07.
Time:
7:13
